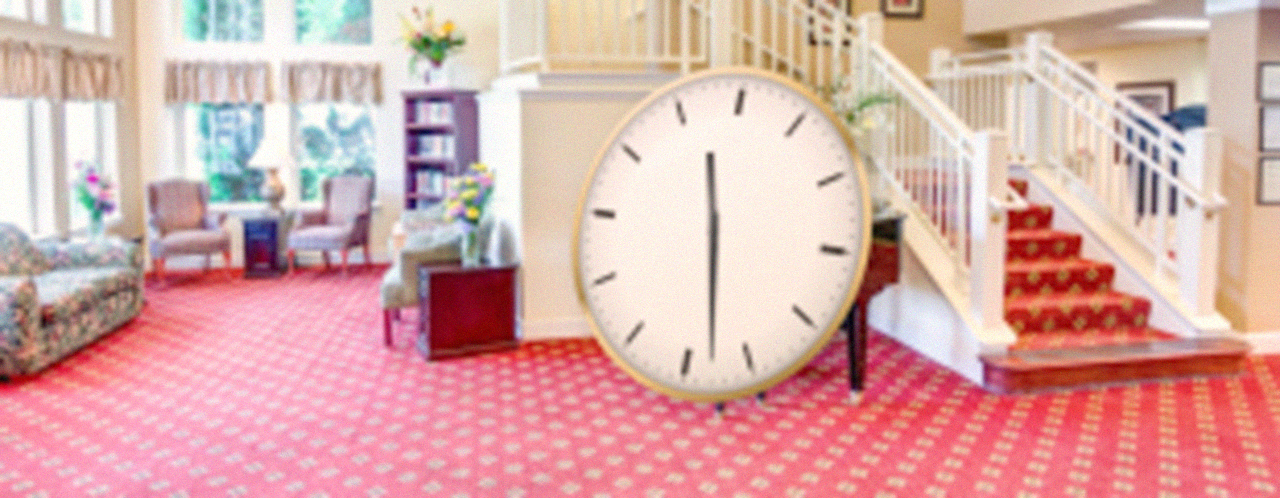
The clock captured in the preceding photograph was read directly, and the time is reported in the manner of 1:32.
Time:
11:28
